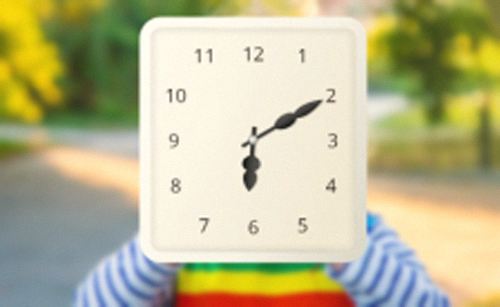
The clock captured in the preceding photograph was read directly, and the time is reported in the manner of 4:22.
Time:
6:10
